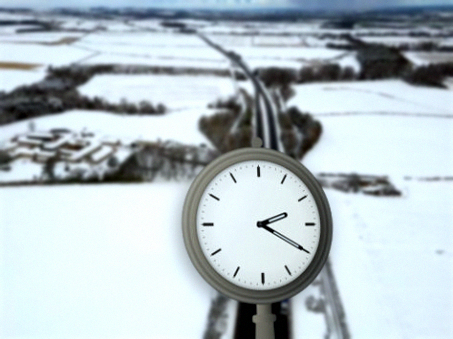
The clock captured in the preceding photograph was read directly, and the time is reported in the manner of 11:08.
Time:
2:20
